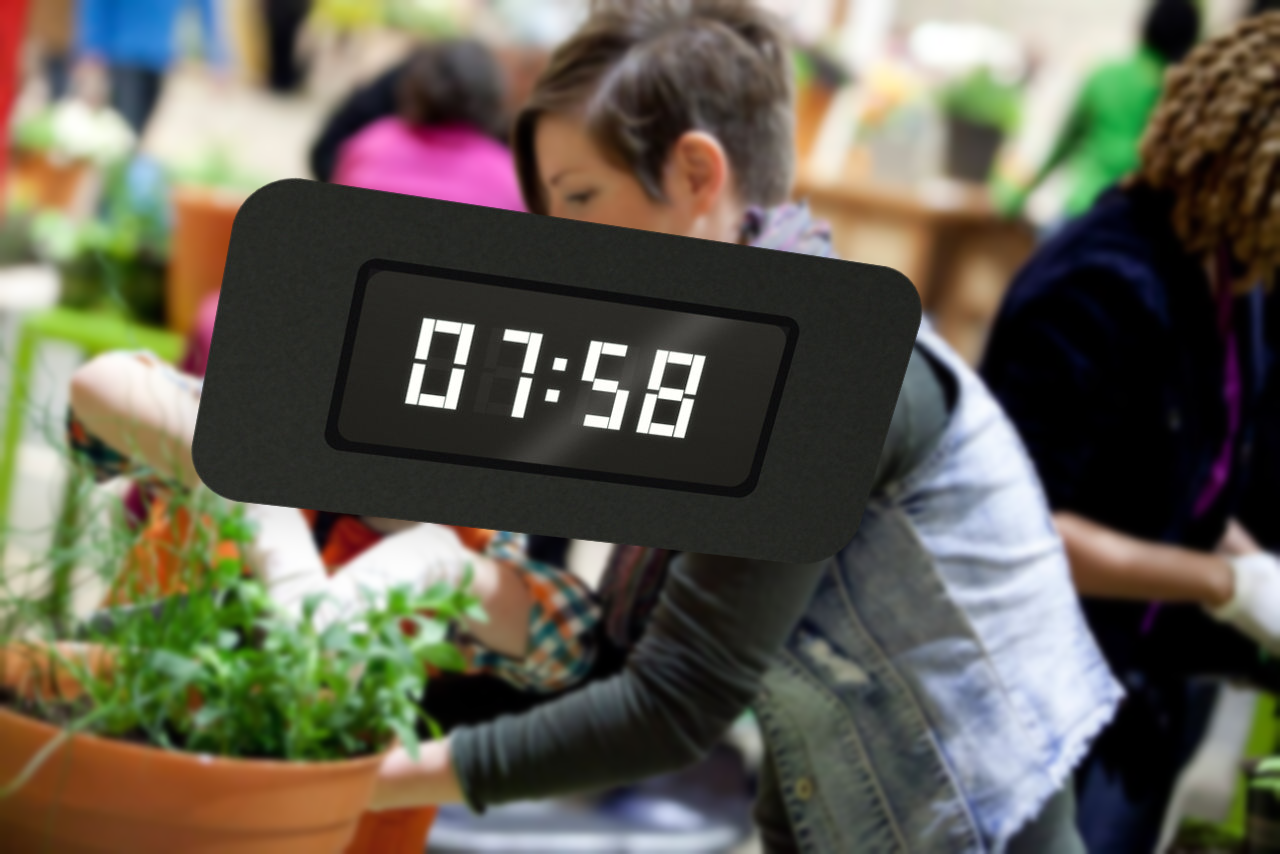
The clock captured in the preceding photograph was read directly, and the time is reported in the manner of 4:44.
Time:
7:58
